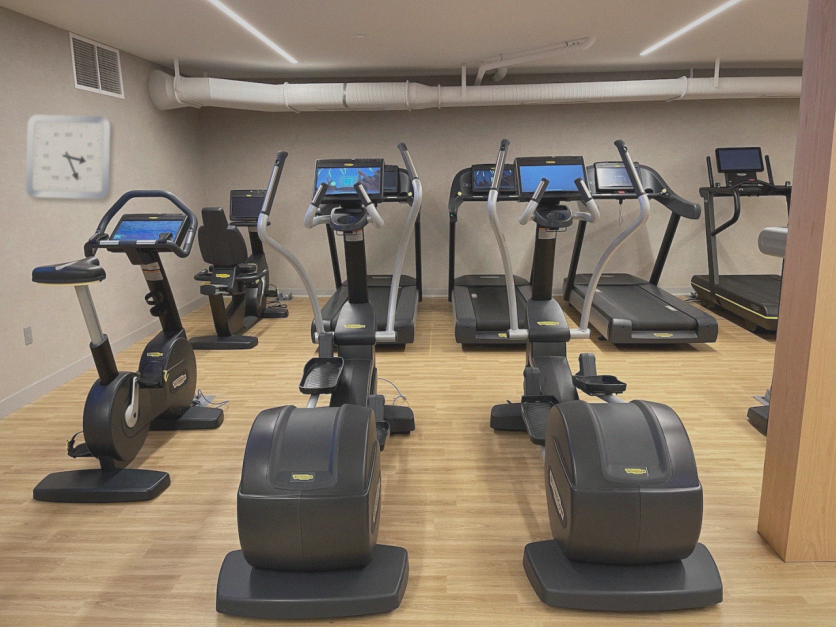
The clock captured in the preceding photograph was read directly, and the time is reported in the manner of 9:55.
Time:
3:26
